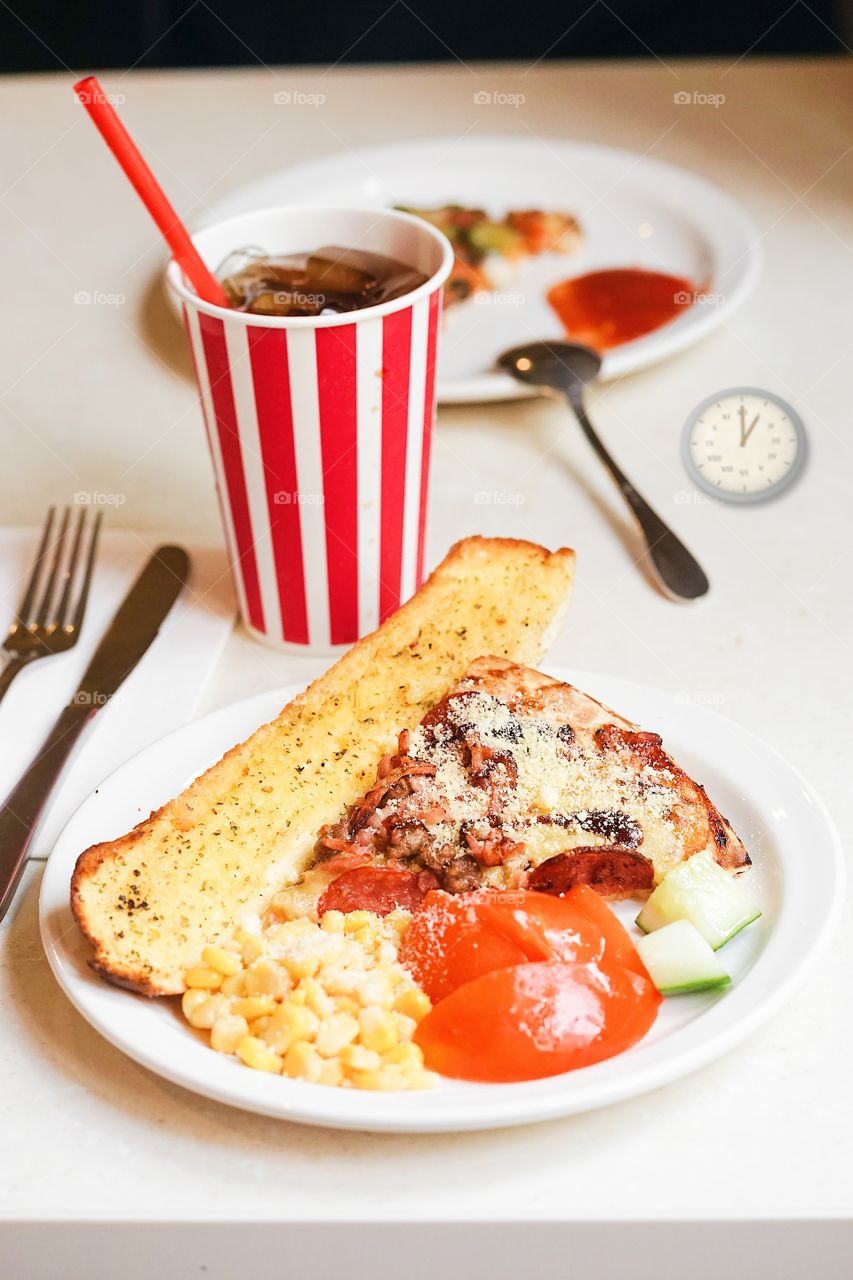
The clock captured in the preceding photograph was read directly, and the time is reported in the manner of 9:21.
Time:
1:00
